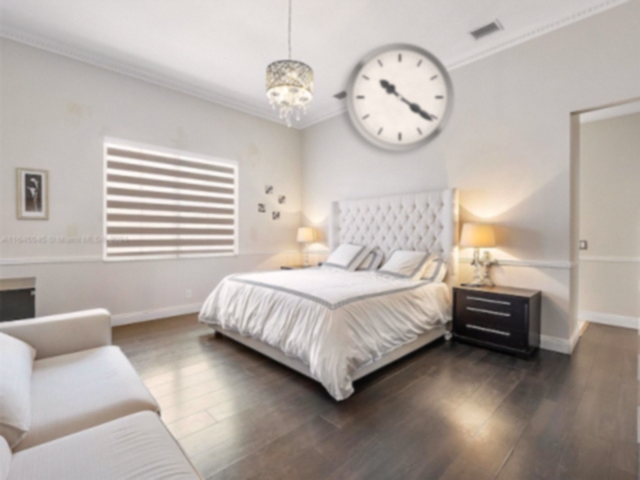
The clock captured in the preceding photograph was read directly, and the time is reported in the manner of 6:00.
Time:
10:21
